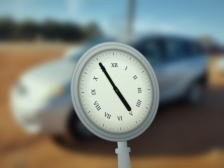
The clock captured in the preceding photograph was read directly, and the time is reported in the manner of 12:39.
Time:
4:55
